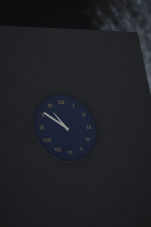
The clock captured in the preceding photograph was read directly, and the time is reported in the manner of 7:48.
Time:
10:51
